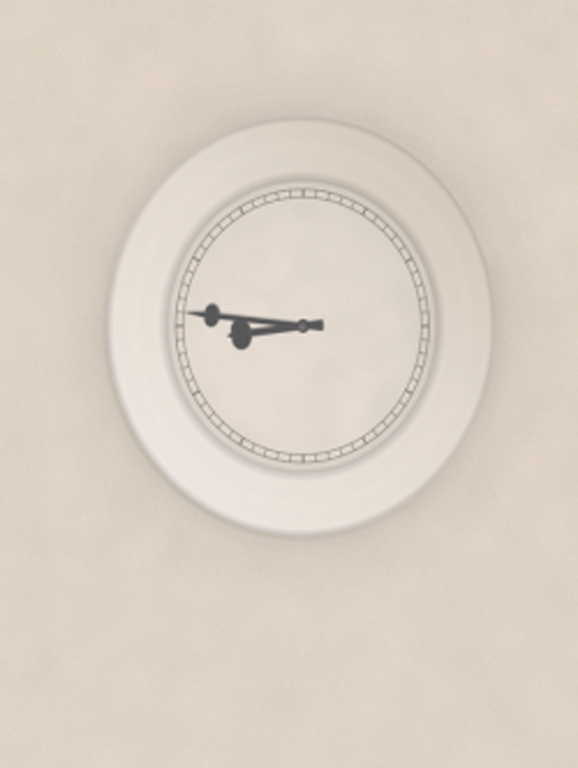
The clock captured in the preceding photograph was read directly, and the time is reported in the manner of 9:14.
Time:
8:46
